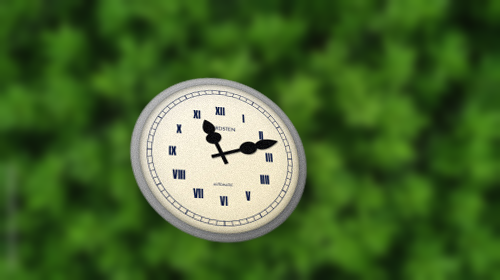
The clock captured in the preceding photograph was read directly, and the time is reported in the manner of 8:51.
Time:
11:12
